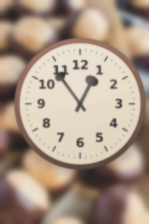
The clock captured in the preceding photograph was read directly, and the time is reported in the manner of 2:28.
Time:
12:54
